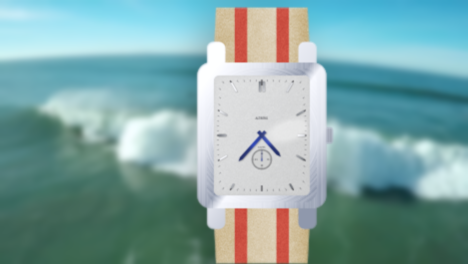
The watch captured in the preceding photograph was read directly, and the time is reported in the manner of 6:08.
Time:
4:37
